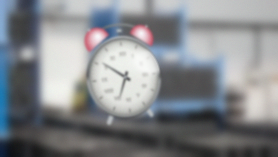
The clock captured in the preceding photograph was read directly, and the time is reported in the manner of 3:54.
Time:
6:51
